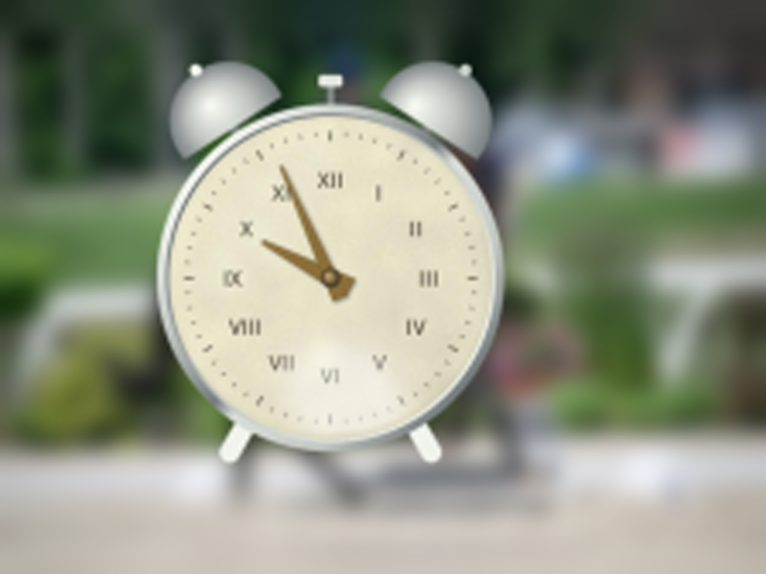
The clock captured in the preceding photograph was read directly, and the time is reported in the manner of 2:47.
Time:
9:56
